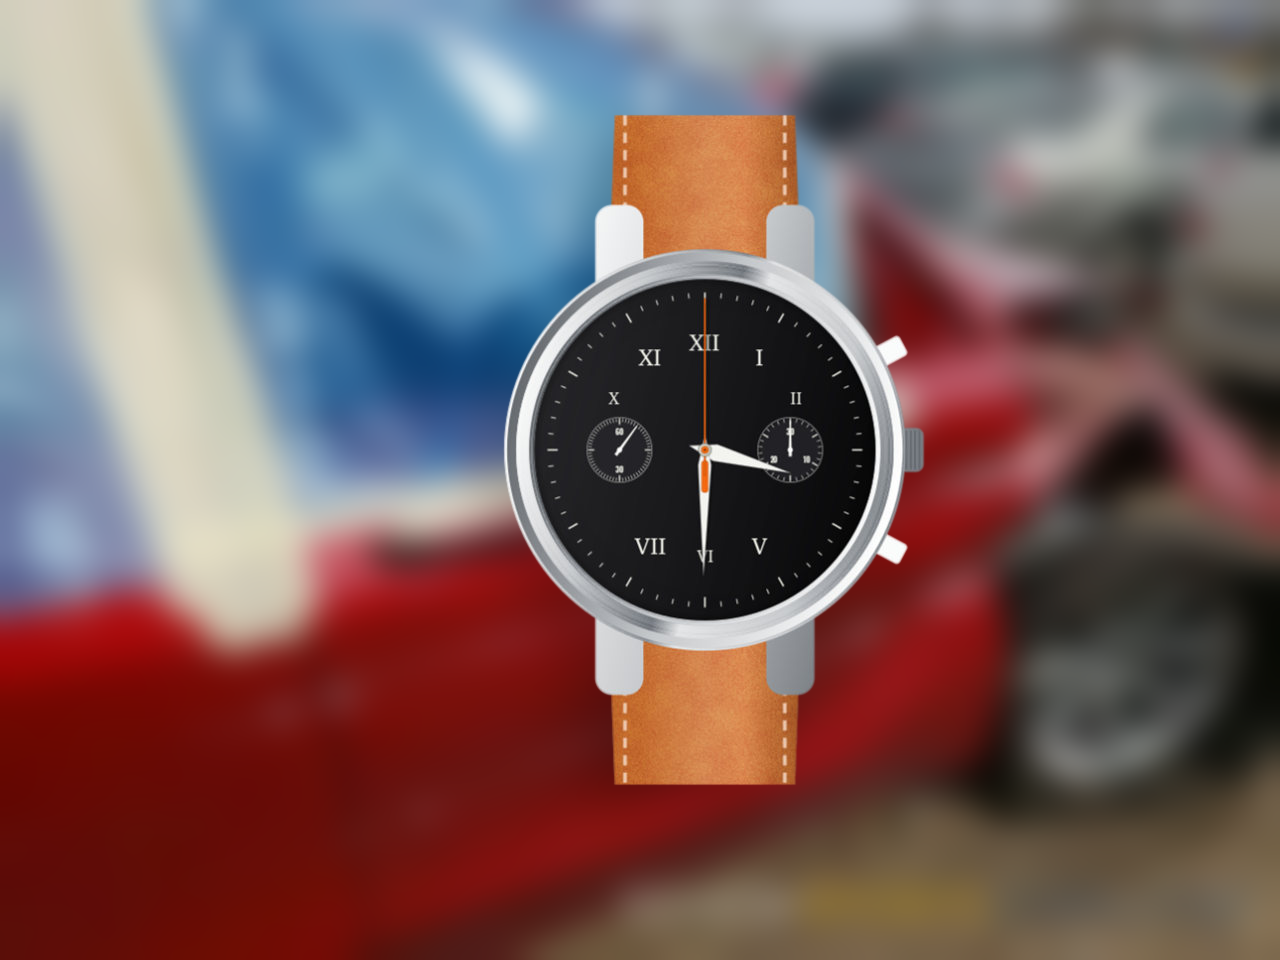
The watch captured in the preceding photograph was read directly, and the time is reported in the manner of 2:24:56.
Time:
3:30:06
